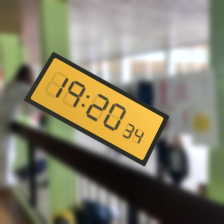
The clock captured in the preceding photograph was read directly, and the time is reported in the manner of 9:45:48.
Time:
19:20:34
